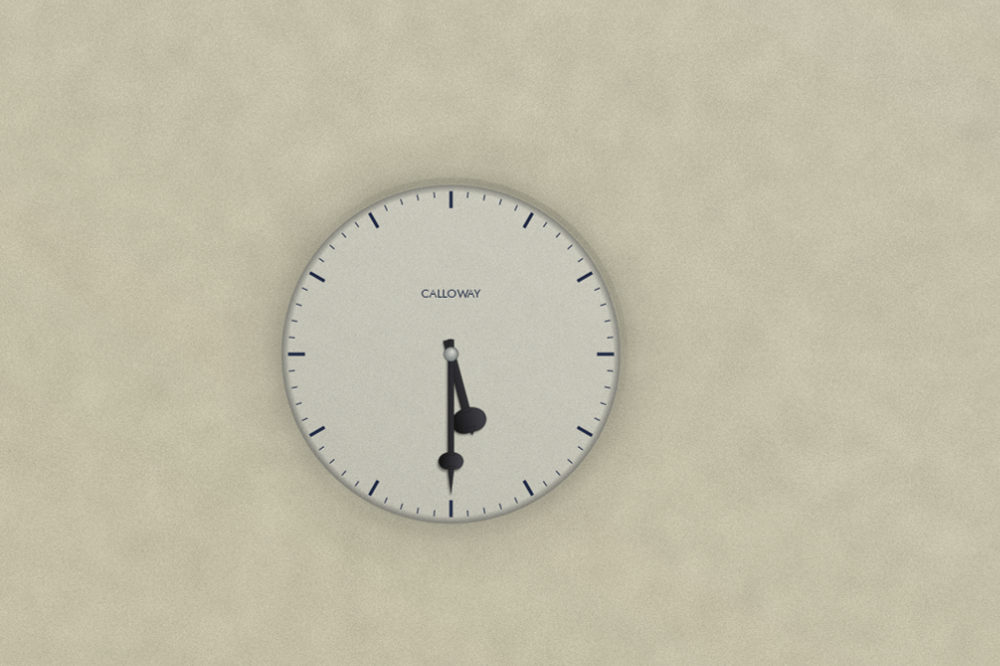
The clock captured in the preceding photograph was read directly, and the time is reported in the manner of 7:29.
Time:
5:30
